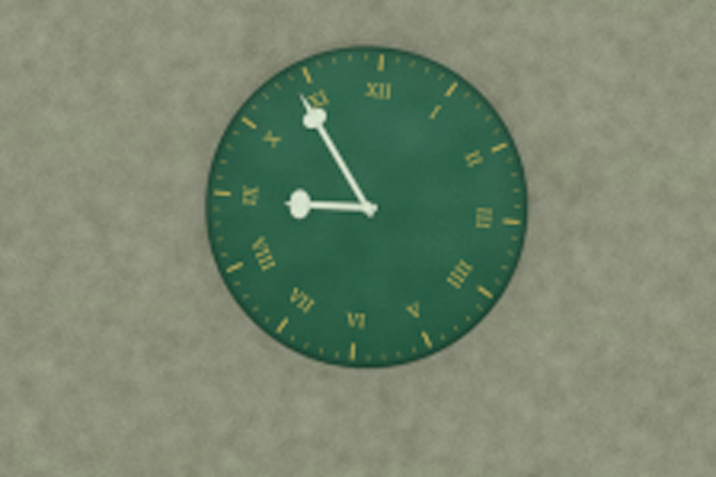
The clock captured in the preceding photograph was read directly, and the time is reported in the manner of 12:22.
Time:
8:54
